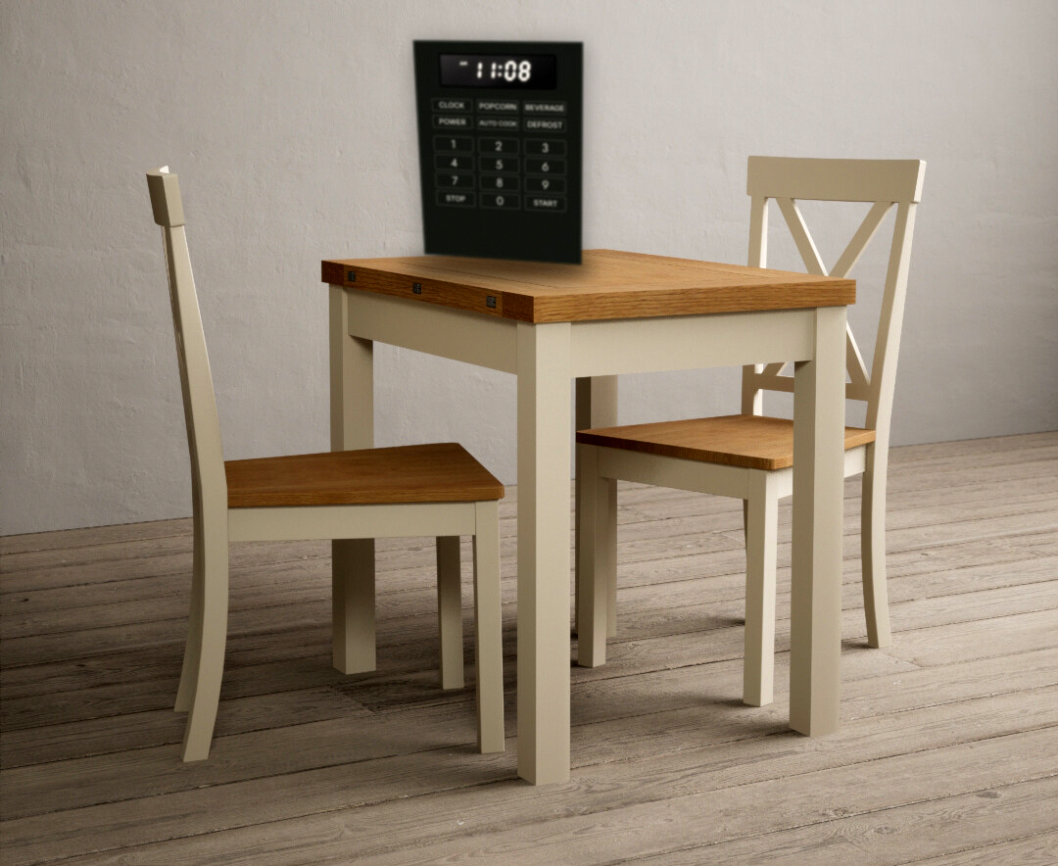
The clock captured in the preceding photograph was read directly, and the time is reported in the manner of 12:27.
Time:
11:08
